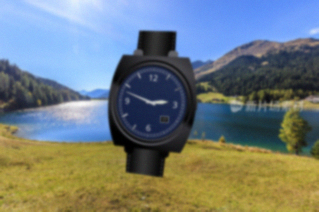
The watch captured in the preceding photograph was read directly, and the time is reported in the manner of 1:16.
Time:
2:48
